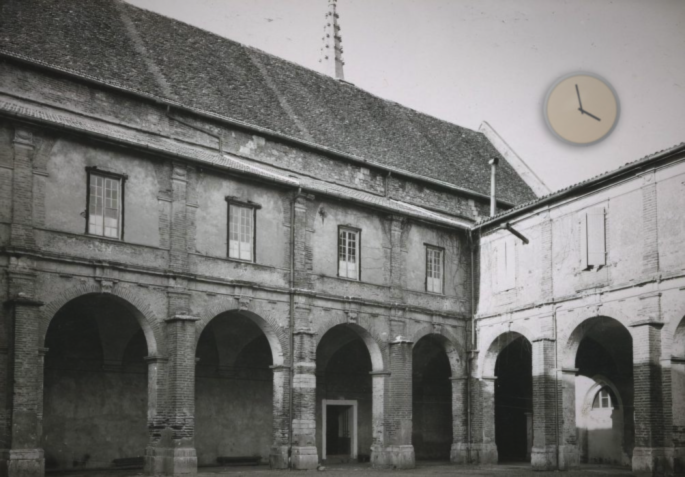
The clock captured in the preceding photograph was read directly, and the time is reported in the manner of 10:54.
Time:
3:58
